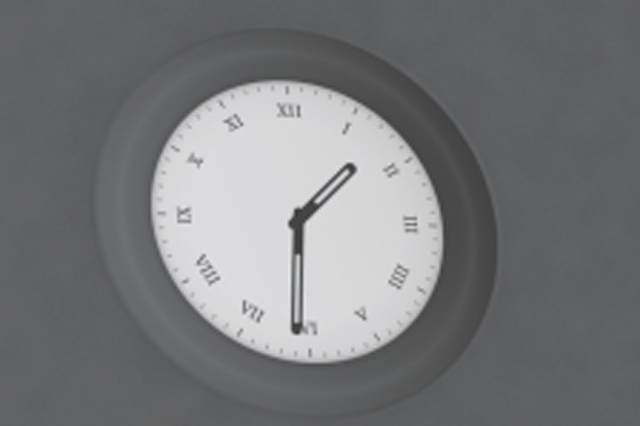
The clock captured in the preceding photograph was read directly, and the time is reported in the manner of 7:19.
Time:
1:31
